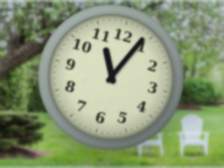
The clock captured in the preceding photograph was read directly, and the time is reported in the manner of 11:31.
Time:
11:04
